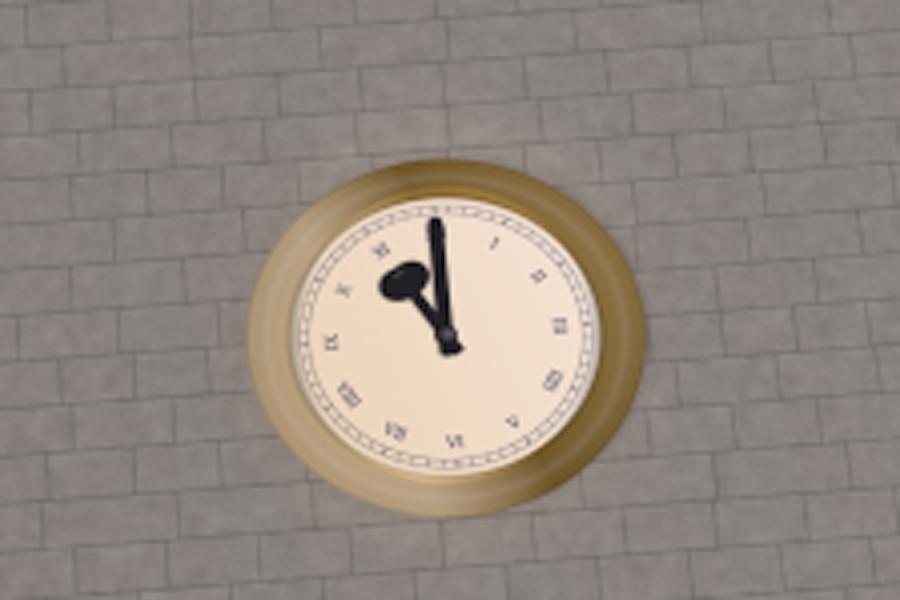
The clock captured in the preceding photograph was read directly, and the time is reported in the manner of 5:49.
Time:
11:00
